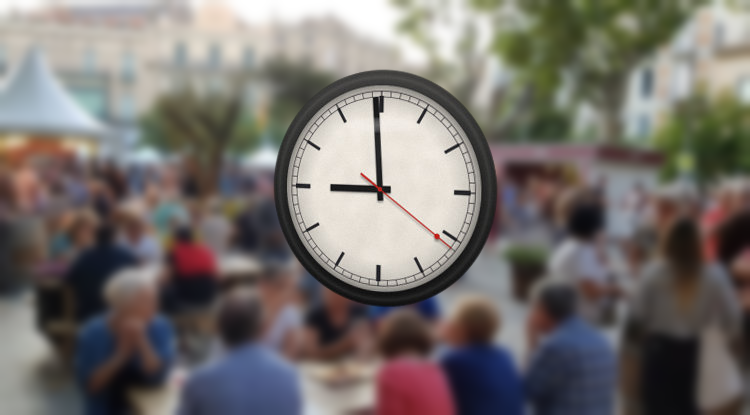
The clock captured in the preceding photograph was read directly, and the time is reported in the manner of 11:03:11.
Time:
8:59:21
